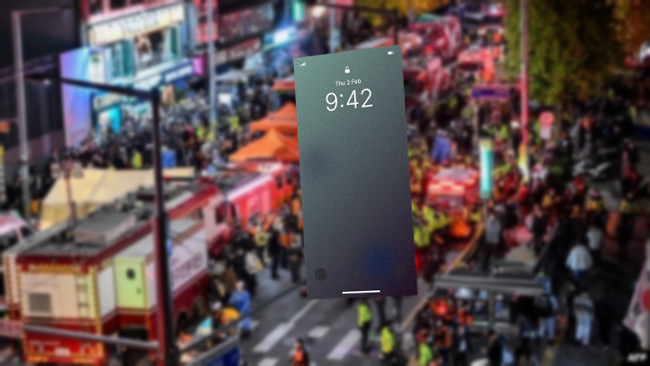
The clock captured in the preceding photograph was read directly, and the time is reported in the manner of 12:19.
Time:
9:42
